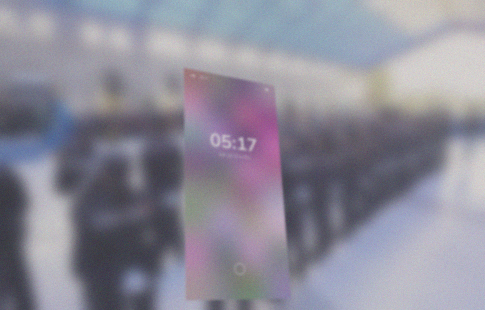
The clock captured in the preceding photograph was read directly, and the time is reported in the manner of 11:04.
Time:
5:17
